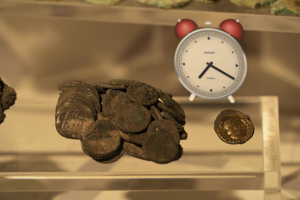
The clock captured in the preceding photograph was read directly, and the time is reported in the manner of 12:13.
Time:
7:20
